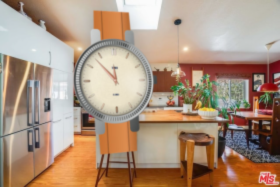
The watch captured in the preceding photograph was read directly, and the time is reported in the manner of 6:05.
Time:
11:53
